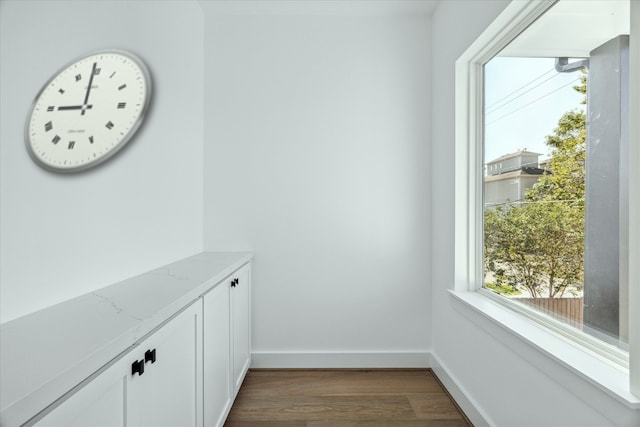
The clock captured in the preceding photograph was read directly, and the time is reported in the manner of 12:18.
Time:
8:59
